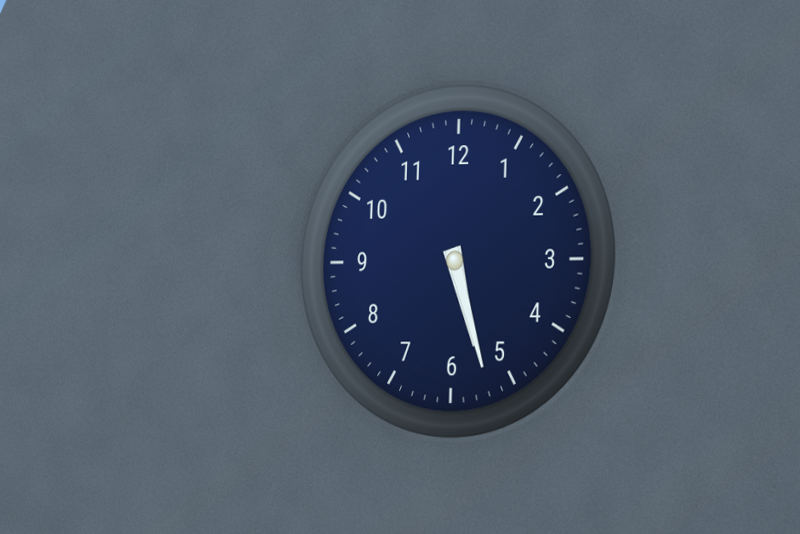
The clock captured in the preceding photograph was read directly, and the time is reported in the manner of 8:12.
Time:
5:27
